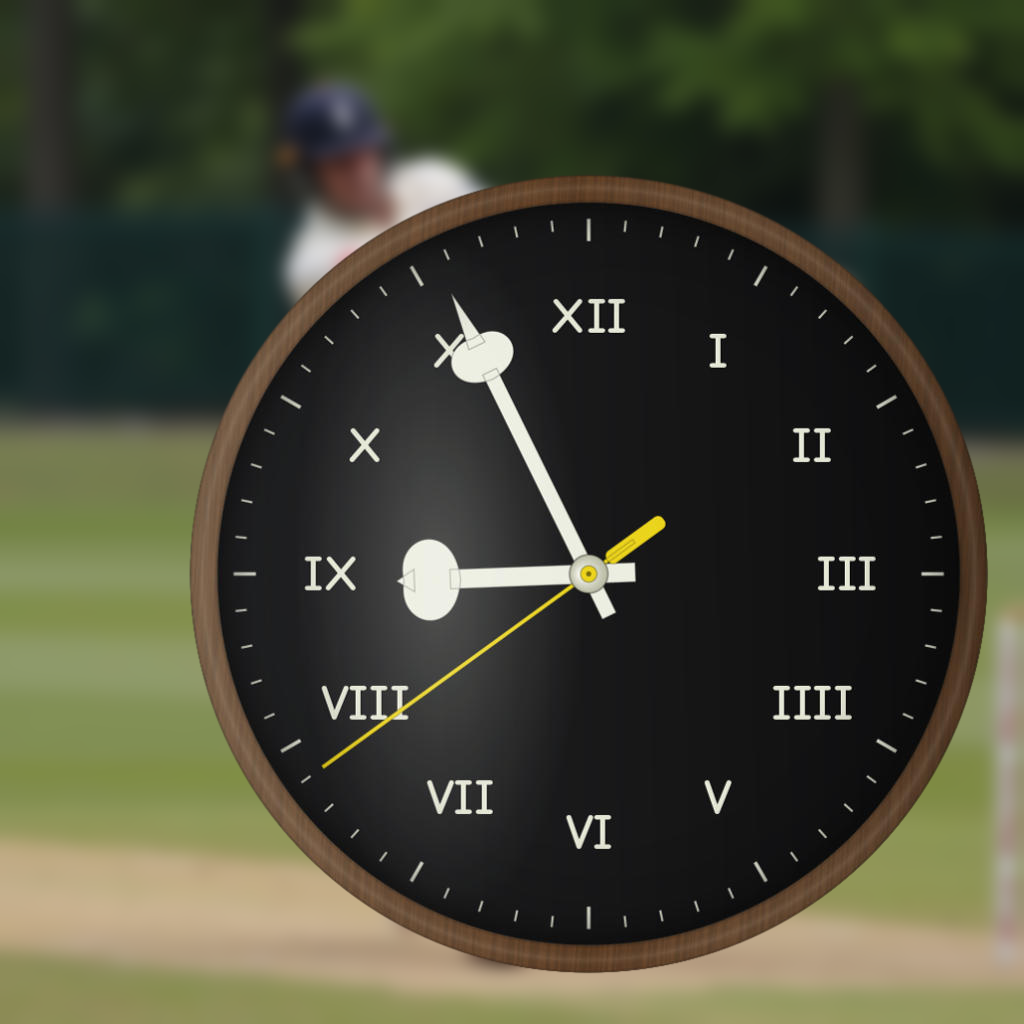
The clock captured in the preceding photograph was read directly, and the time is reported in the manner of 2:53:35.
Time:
8:55:39
